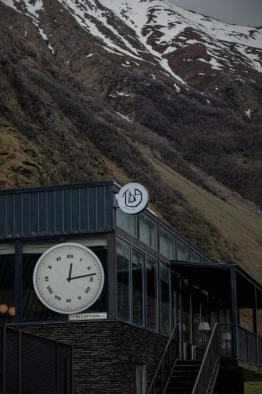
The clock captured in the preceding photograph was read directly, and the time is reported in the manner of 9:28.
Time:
12:13
